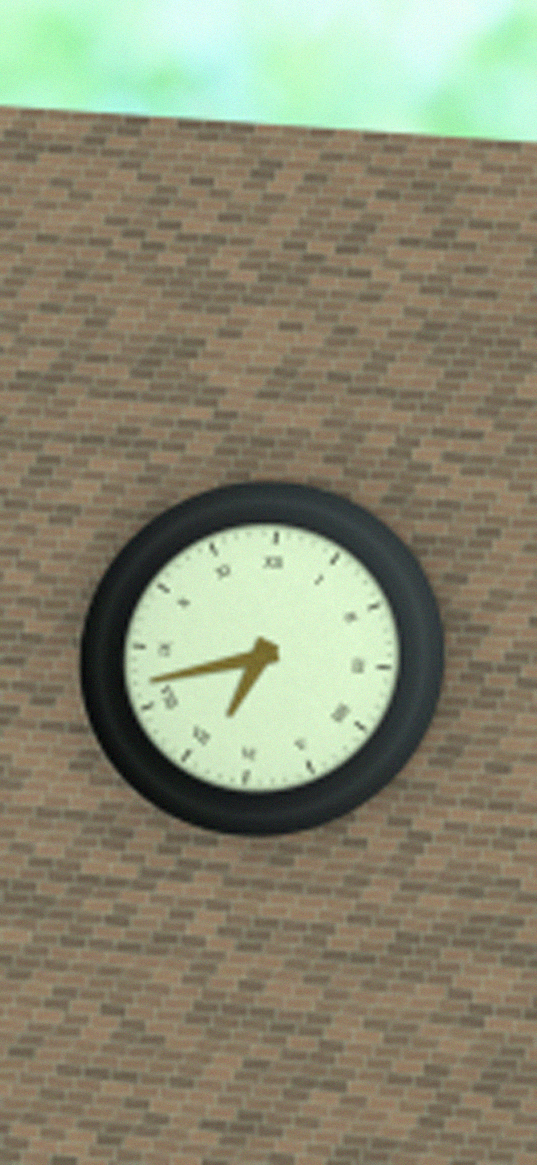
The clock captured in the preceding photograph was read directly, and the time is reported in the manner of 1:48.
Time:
6:42
